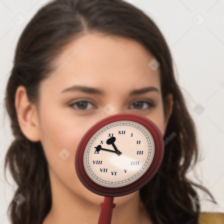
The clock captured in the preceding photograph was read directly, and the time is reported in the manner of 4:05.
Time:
10:47
